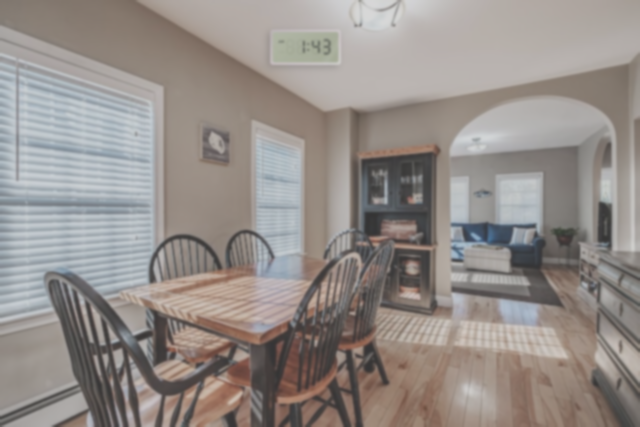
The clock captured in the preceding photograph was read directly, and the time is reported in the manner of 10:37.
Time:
1:43
